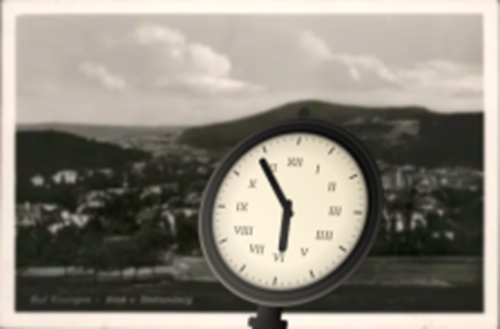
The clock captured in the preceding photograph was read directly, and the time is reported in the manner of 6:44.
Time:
5:54
